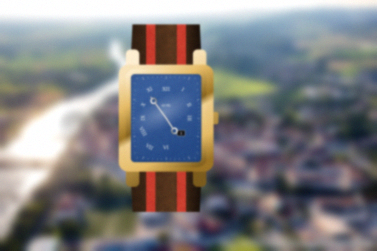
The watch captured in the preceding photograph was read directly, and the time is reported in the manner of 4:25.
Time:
4:54
